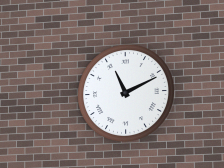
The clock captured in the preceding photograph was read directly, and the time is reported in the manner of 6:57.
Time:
11:11
